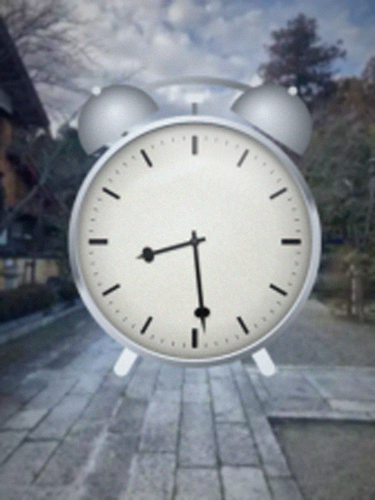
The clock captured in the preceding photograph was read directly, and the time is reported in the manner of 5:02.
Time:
8:29
